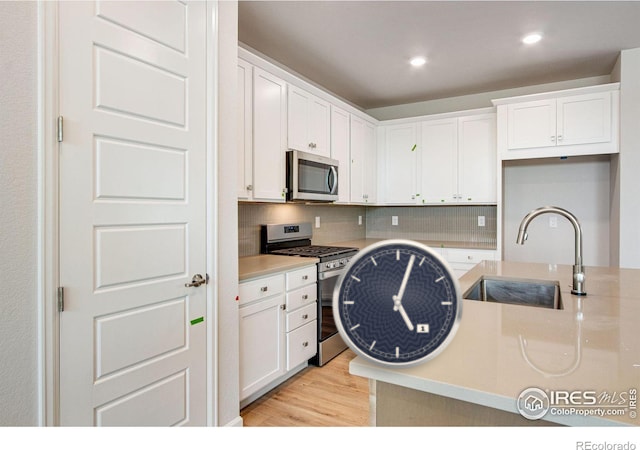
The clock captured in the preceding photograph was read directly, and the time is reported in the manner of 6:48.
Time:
5:03
